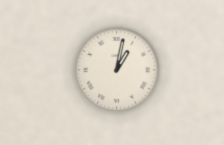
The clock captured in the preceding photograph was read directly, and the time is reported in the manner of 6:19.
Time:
1:02
